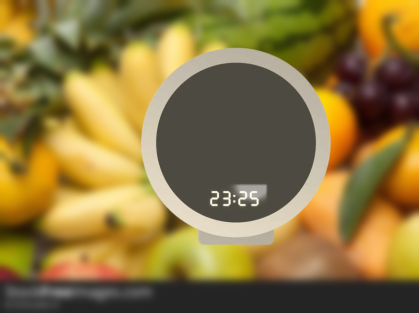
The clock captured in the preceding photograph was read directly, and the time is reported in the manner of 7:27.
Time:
23:25
